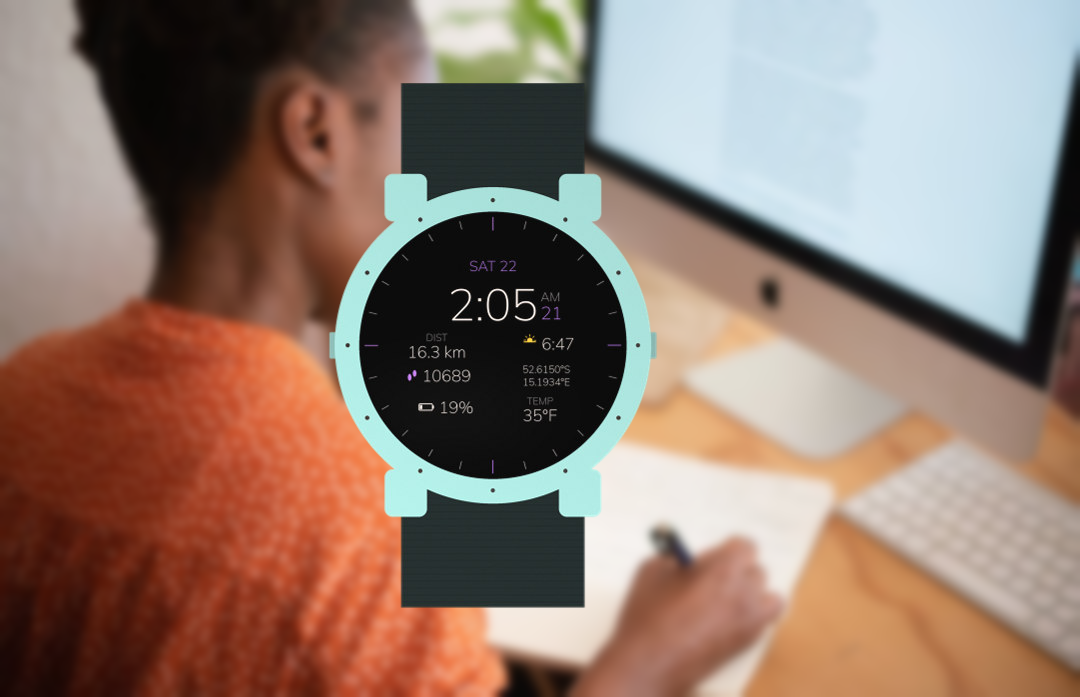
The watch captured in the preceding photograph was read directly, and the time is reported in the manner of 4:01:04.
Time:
2:05:21
